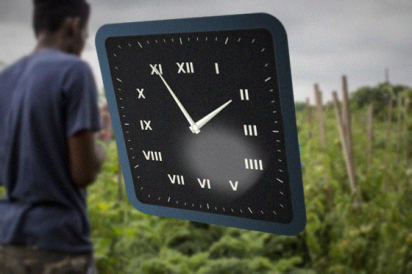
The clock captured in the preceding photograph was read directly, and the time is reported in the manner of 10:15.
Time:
1:55
